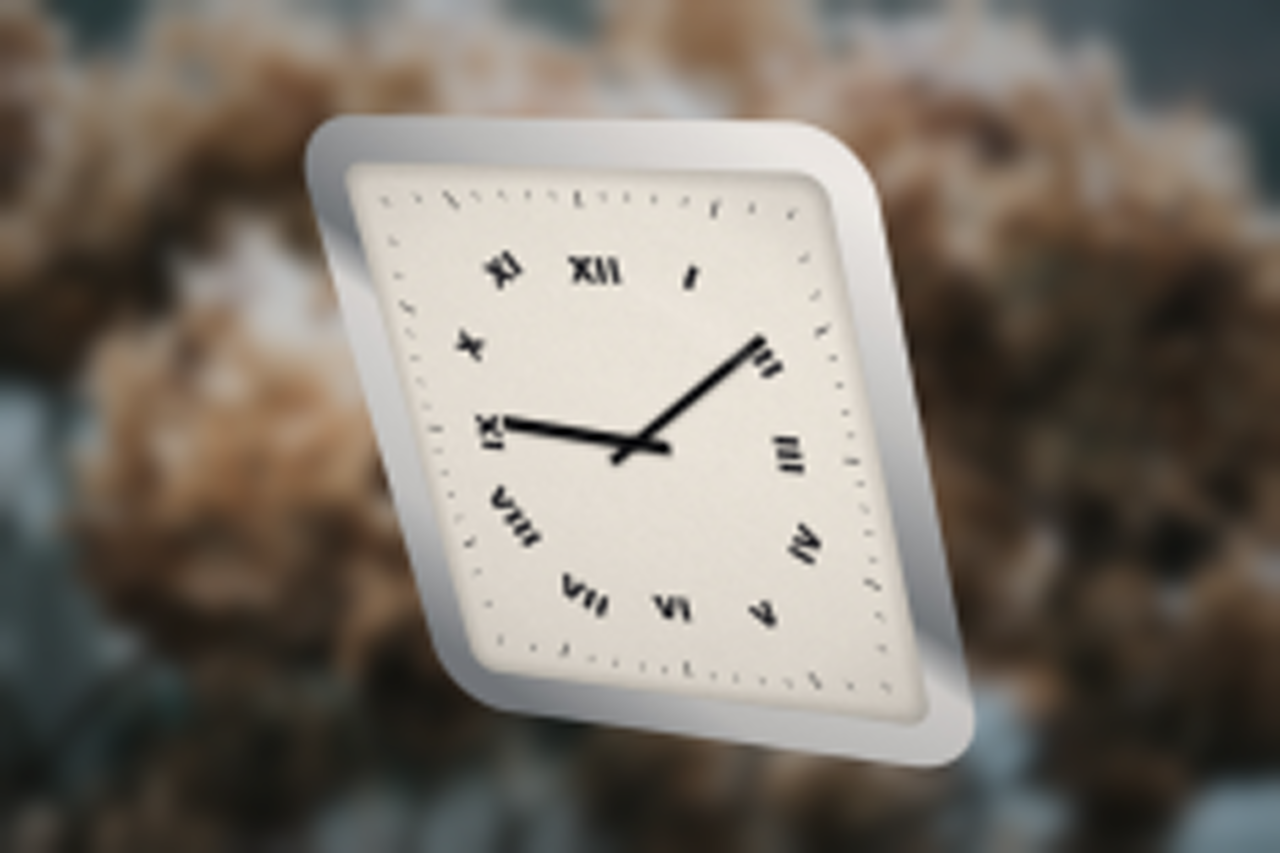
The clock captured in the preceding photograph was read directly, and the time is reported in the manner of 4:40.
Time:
9:09
